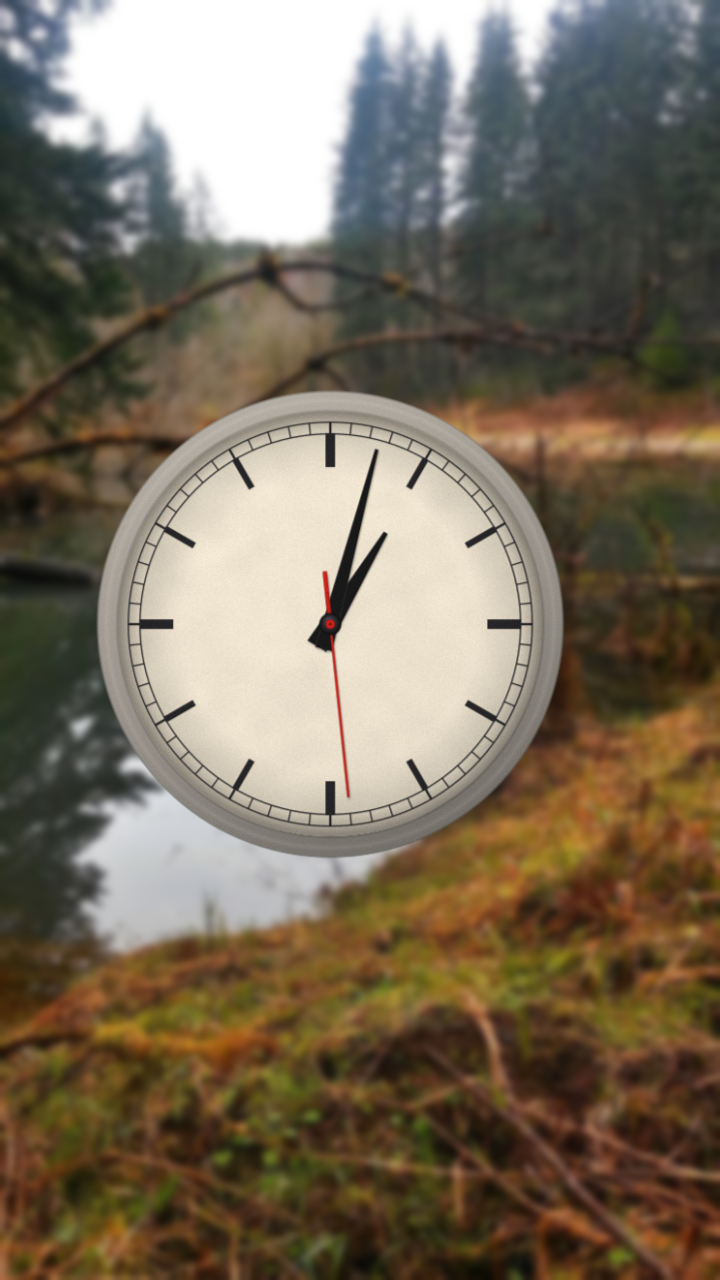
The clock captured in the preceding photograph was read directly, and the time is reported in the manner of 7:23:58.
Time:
1:02:29
